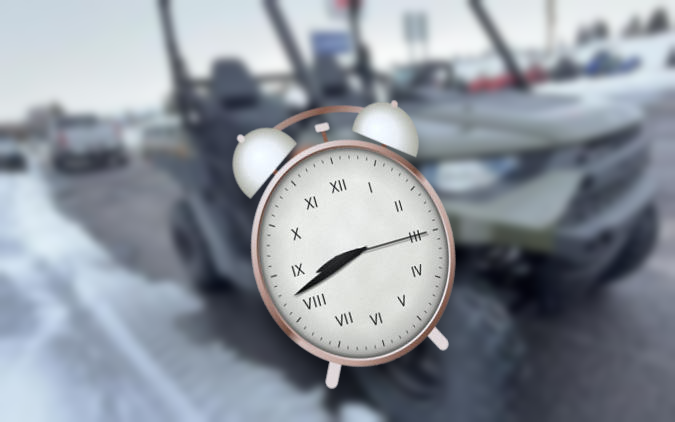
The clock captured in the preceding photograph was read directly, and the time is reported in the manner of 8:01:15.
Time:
8:42:15
